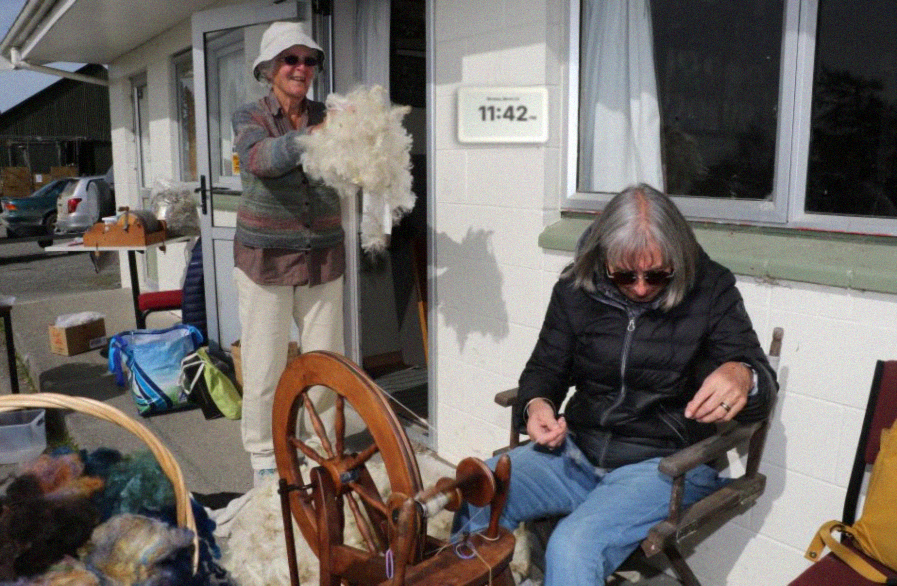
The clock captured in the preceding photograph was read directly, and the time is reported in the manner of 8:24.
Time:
11:42
